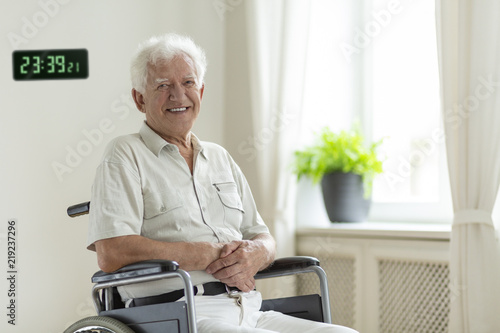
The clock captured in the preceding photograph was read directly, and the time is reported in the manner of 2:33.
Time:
23:39
